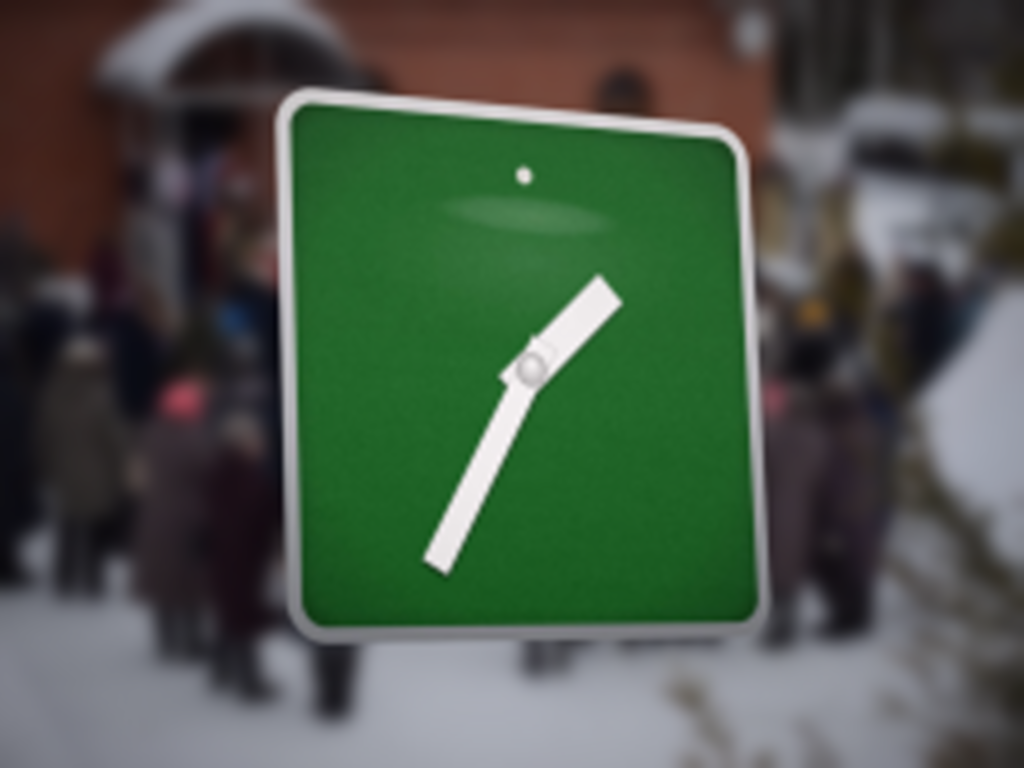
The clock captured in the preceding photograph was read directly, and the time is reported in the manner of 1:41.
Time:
1:35
